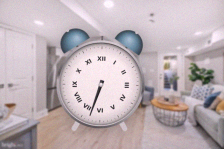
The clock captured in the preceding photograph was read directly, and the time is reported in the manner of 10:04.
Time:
6:33
